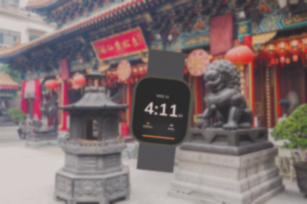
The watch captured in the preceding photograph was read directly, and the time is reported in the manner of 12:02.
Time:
4:11
